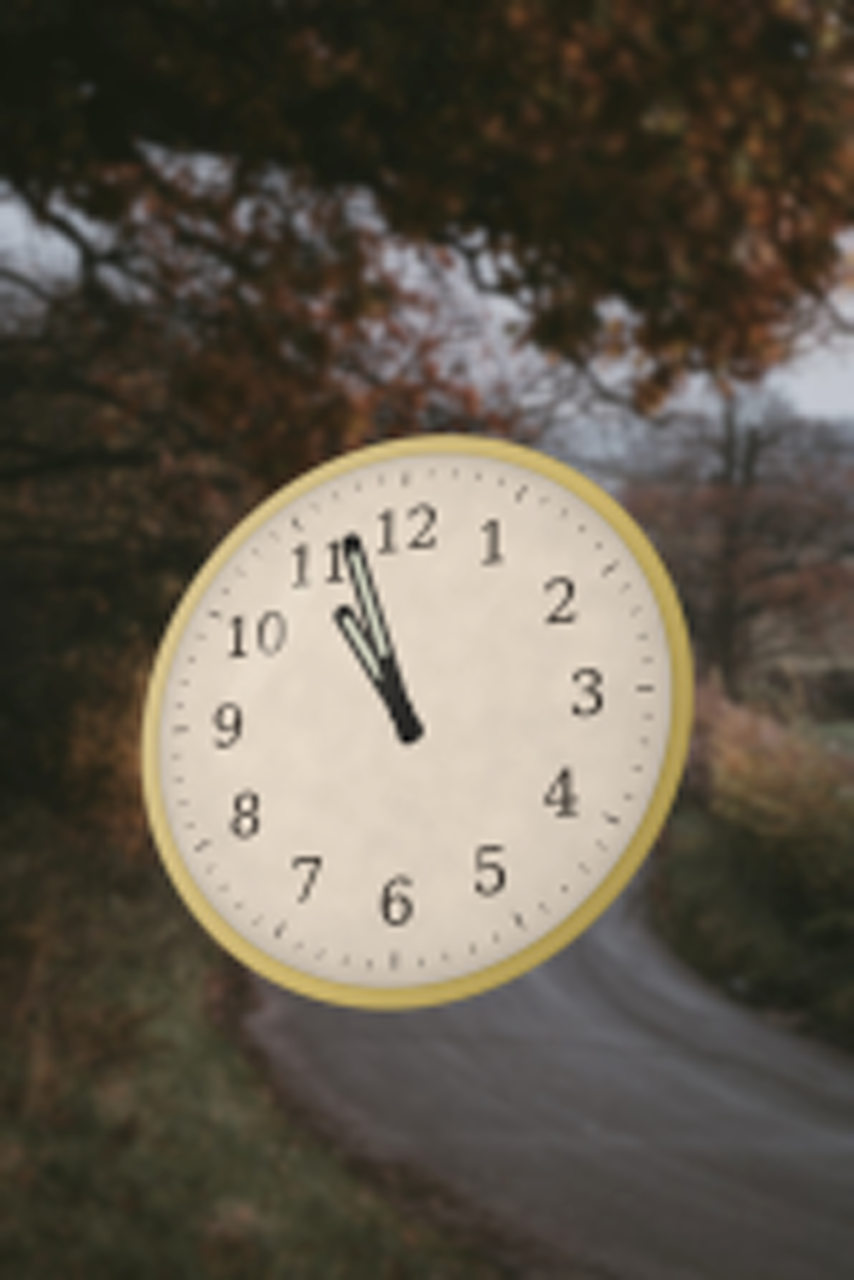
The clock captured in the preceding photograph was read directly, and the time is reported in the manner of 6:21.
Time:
10:57
